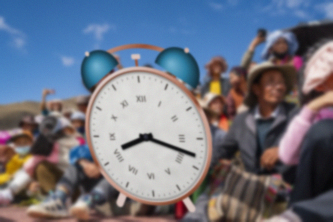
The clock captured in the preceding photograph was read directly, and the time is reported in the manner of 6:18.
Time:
8:18
